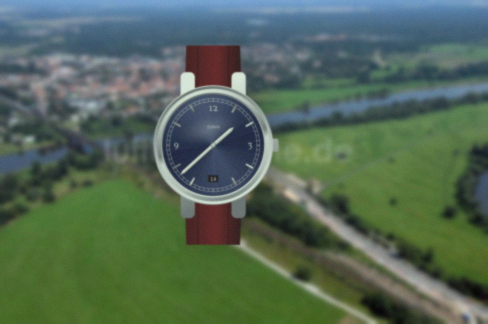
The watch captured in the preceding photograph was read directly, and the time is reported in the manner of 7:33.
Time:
1:38
